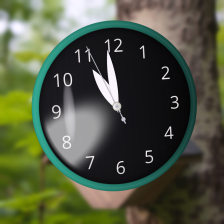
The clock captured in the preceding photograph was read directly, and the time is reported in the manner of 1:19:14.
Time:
10:58:56
